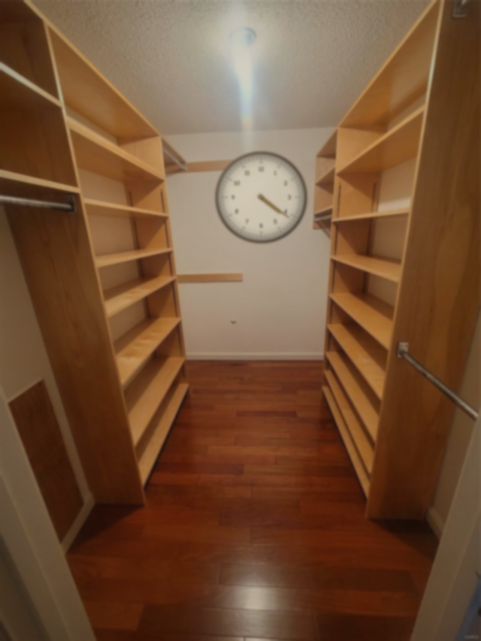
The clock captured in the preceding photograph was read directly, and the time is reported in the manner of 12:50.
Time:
4:21
